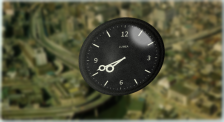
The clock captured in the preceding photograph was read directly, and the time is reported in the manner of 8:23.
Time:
7:41
